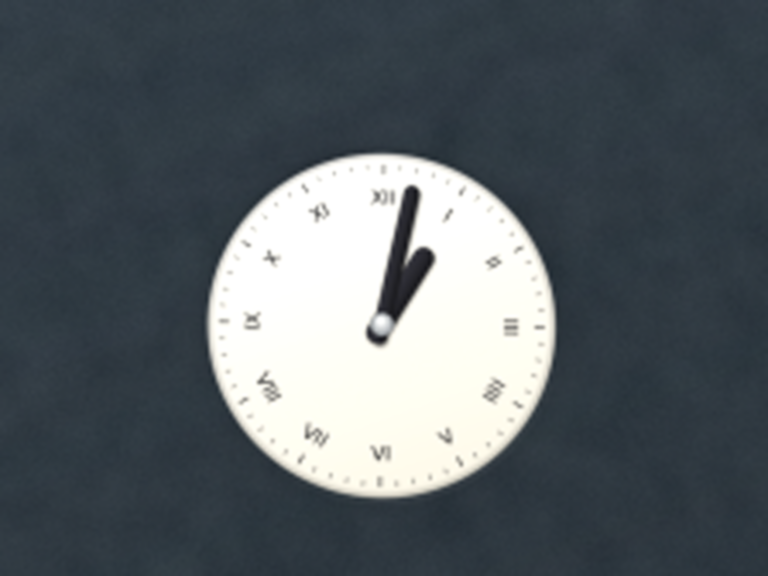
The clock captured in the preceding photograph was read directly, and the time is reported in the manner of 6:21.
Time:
1:02
